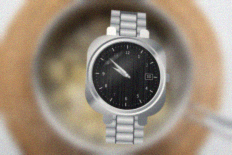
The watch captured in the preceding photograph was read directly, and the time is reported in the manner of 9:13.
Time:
9:52
